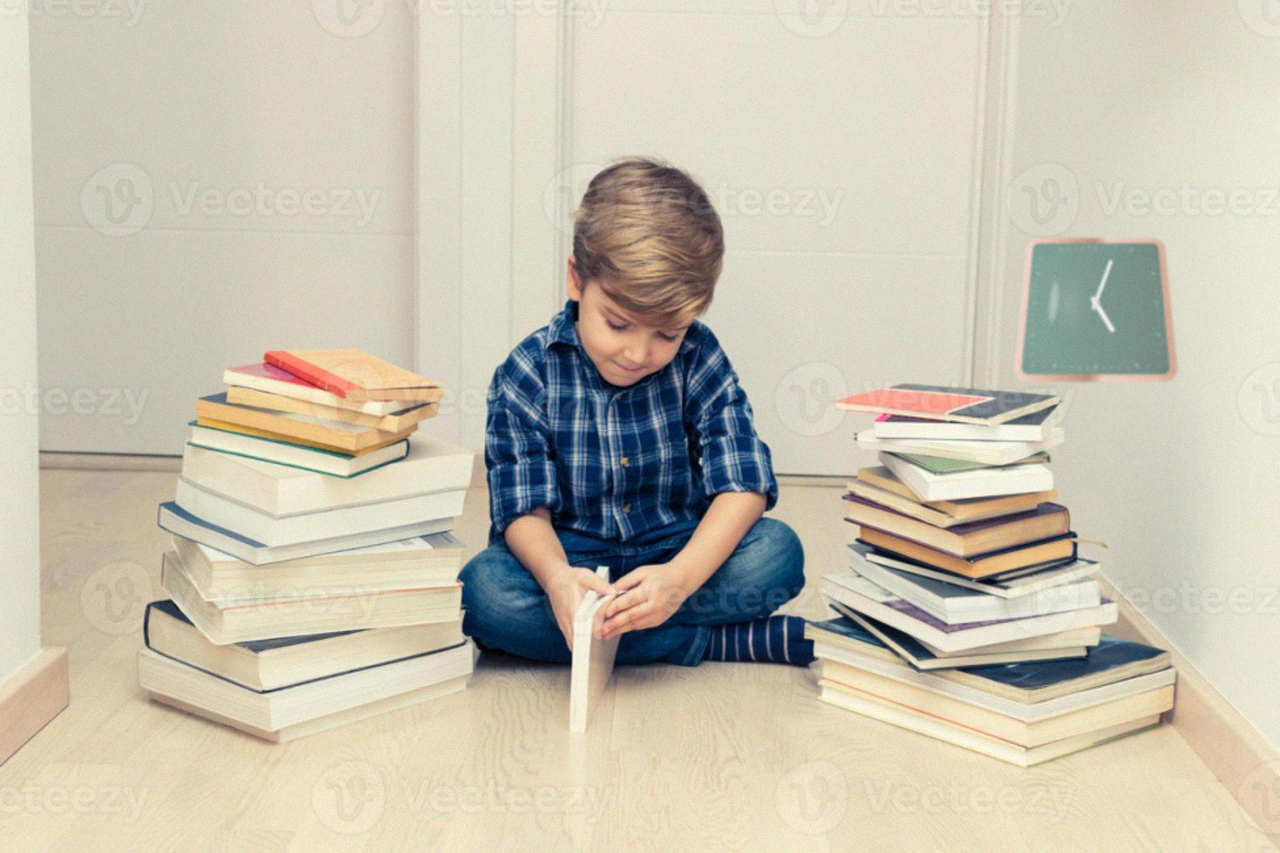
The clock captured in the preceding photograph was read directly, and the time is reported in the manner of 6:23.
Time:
5:03
